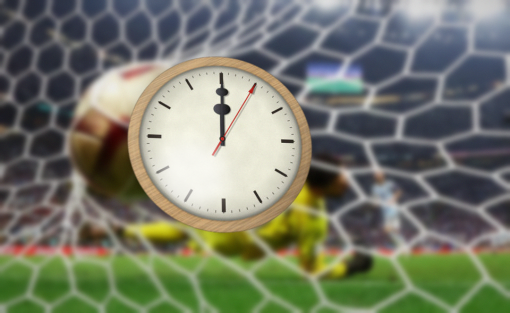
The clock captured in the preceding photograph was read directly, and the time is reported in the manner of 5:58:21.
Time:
12:00:05
